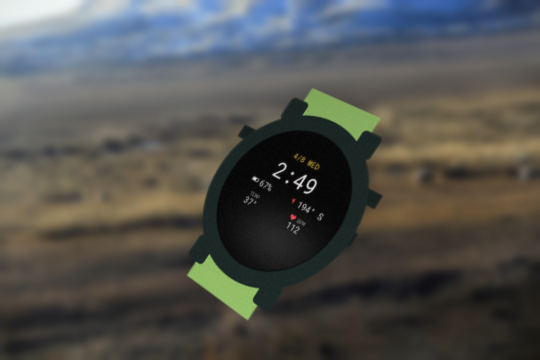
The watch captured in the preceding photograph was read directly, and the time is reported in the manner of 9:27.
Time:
2:49
